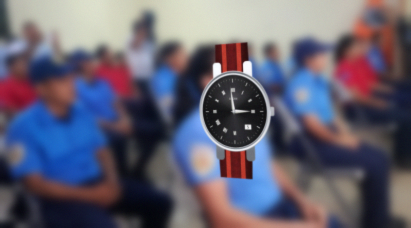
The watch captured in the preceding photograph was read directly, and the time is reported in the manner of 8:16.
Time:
2:59
